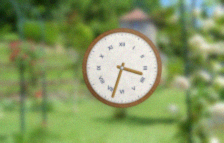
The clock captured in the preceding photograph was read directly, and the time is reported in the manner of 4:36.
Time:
3:33
